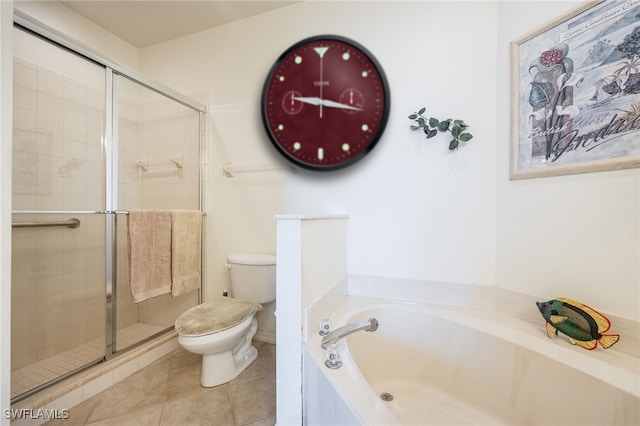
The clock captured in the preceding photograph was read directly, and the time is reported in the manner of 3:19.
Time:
9:17
